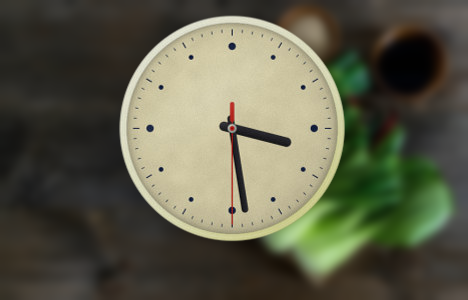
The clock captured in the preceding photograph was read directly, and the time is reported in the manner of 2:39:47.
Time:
3:28:30
